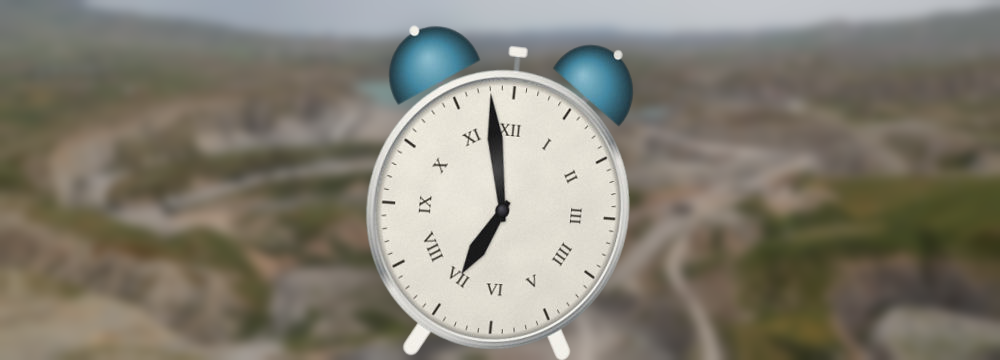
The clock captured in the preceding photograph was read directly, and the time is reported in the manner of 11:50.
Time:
6:58
